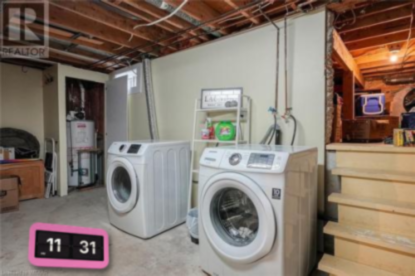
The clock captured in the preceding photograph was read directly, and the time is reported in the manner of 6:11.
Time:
11:31
